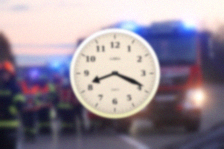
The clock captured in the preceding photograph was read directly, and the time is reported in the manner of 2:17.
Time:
8:19
